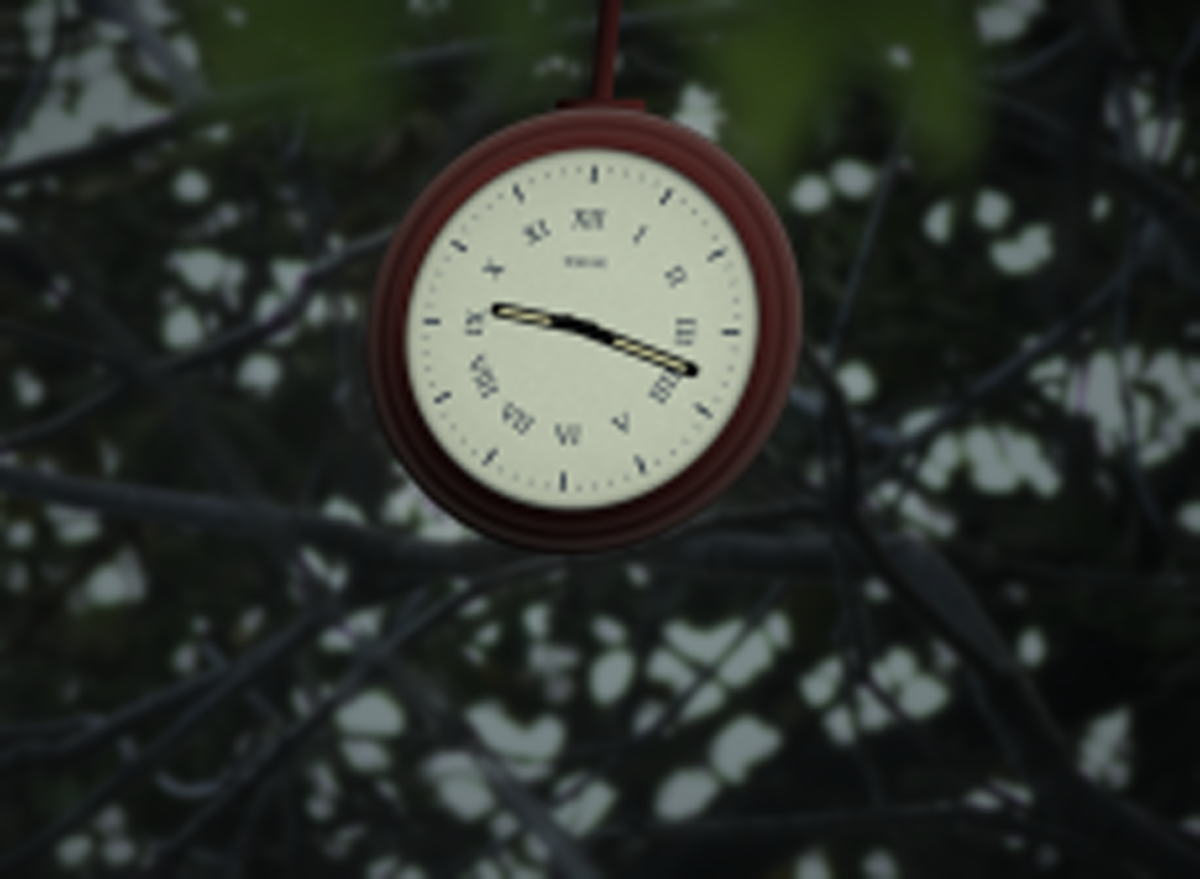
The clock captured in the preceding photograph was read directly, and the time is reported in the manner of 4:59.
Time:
9:18
